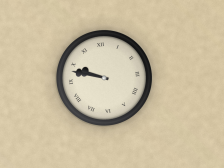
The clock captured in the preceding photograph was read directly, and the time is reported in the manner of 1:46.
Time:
9:48
